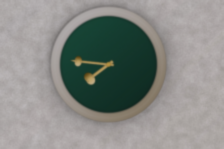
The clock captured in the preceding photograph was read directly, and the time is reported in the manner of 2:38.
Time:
7:46
